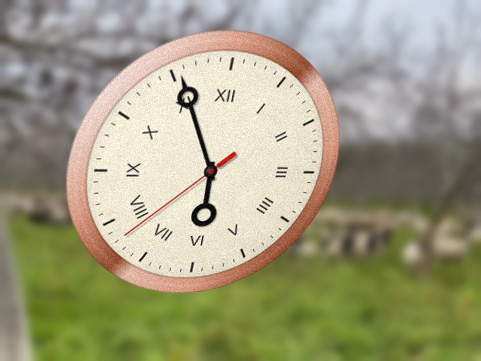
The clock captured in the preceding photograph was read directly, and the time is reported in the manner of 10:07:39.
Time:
5:55:38
